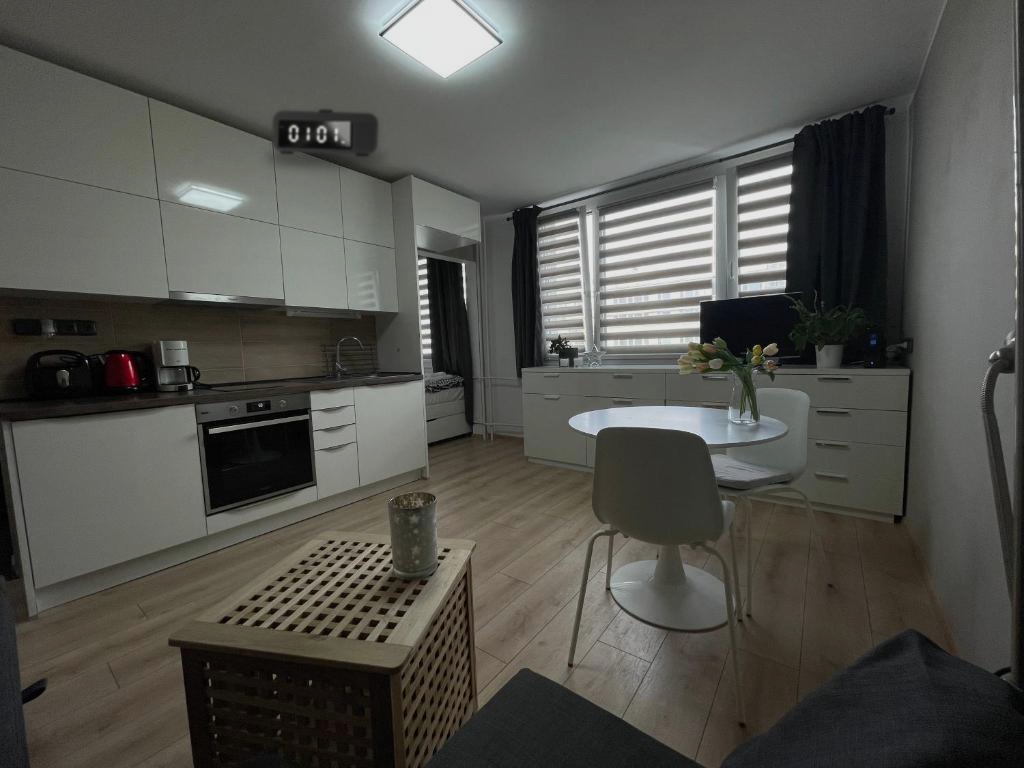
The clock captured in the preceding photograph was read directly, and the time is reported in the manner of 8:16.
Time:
1:01
